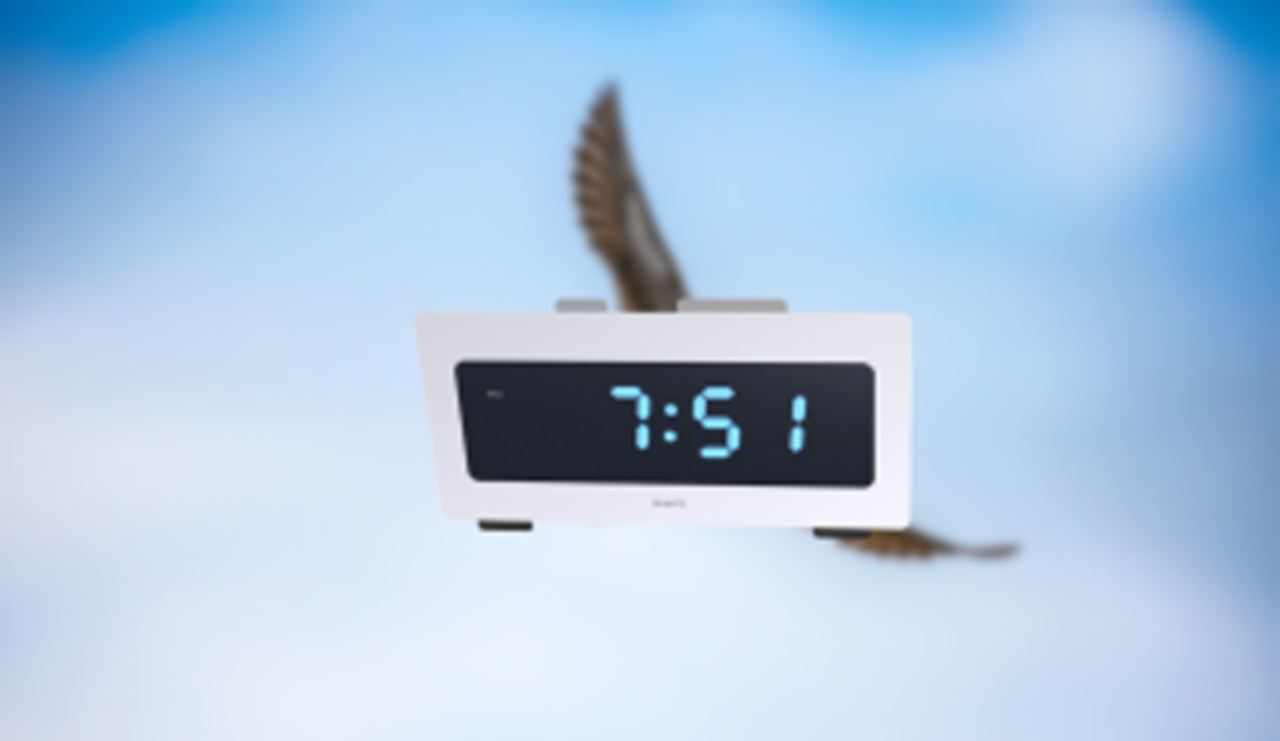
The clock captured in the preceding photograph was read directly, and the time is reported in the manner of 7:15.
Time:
7:51
